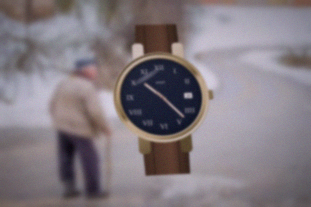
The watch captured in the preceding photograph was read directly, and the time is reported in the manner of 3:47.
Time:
10:23
